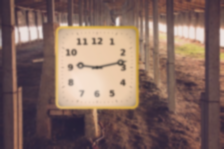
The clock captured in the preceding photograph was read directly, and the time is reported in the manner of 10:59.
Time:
9:13
